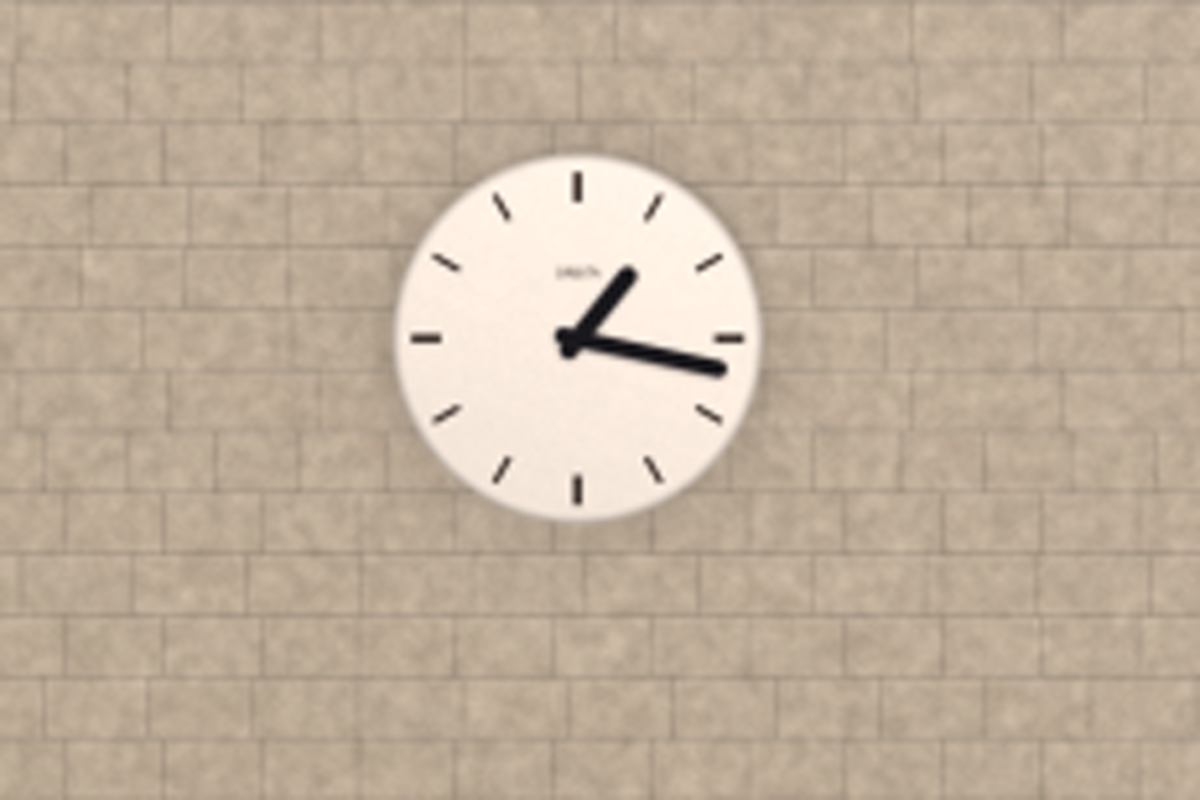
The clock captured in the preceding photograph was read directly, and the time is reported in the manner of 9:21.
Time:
1:17
